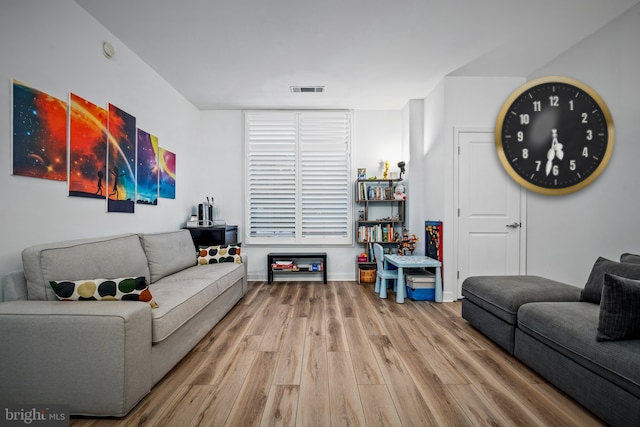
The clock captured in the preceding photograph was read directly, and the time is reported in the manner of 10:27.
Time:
5:32
